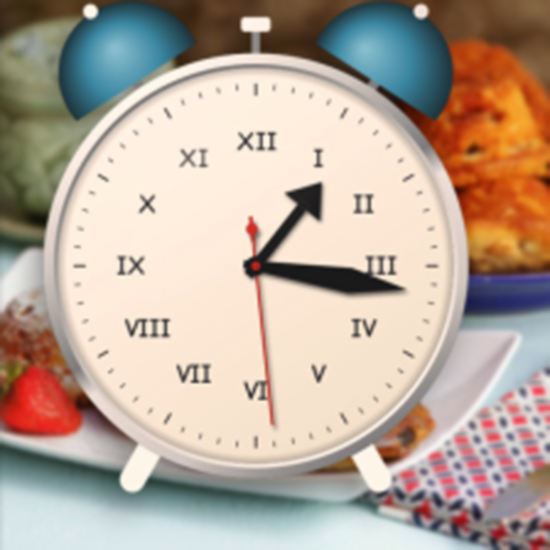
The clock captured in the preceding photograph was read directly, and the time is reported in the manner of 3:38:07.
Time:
1:16:29
